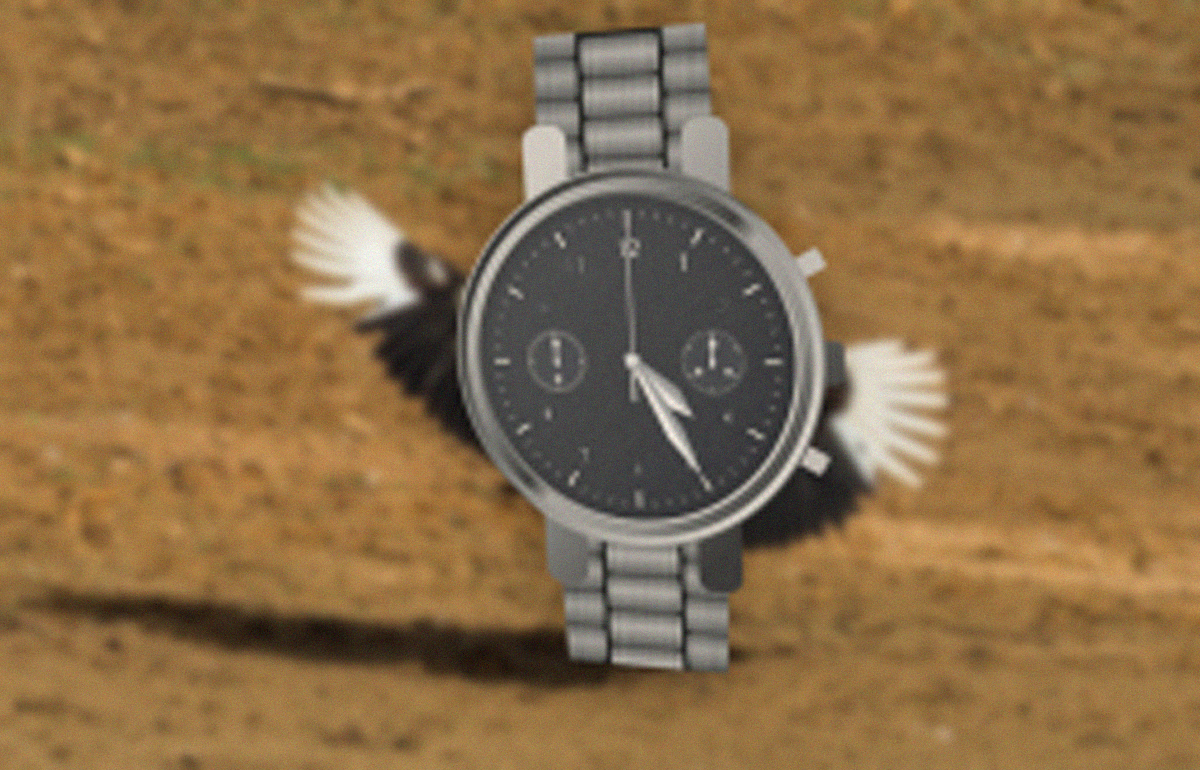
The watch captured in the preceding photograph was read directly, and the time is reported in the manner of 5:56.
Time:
4:25
